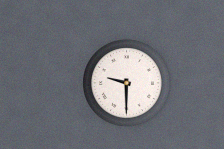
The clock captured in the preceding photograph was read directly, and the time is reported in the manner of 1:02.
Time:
9:30
